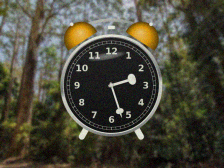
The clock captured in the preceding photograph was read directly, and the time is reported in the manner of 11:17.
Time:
2:27
